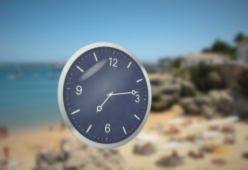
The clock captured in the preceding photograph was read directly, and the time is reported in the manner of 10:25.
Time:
7:13
